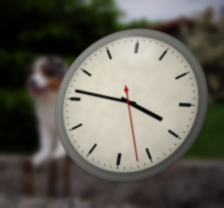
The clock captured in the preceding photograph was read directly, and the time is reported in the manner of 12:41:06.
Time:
3:46:27
